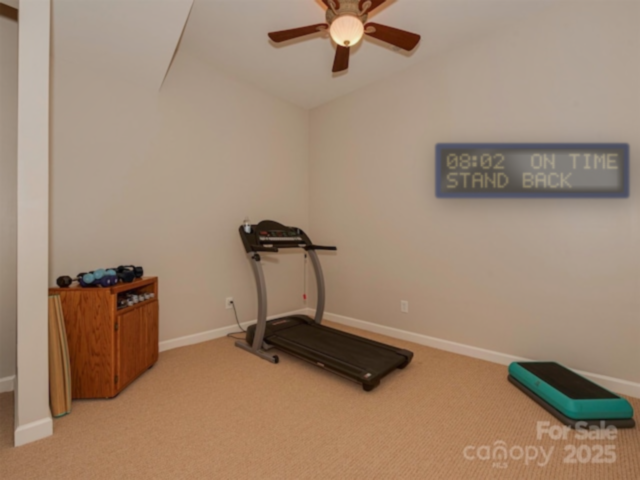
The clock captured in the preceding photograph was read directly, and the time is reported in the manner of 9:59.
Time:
8:02
